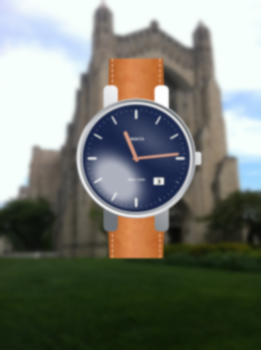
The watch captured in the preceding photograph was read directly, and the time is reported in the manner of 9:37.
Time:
11:14
